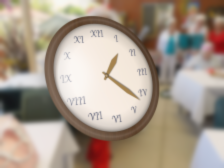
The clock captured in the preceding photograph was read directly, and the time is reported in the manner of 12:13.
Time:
1:22
